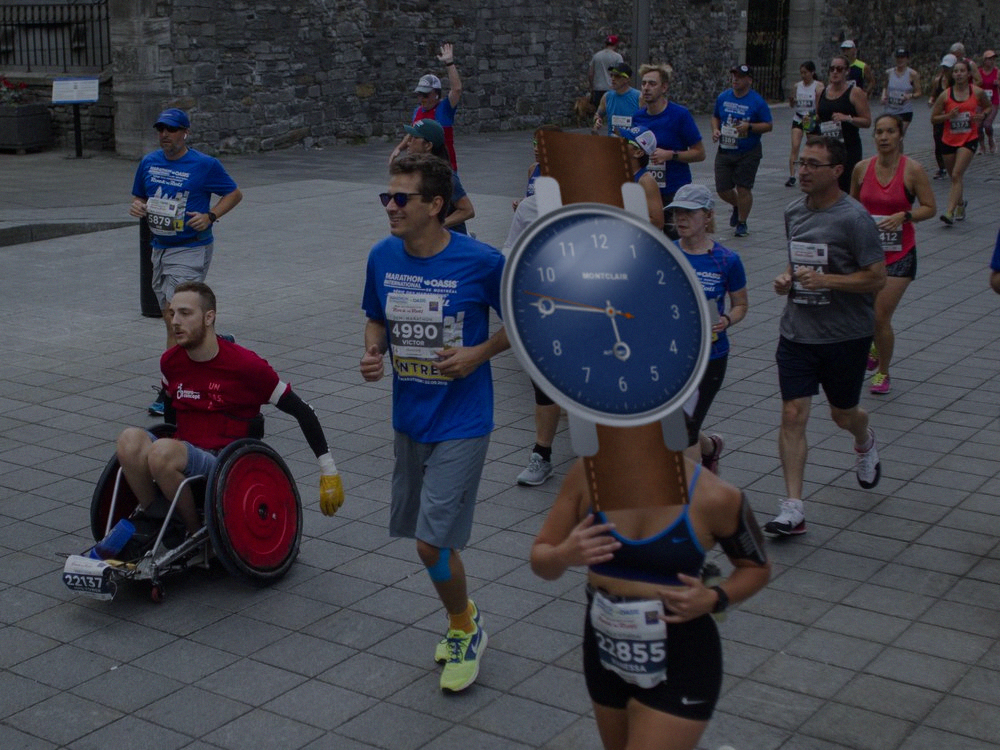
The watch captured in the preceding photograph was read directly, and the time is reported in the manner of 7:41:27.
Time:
5:45:47
